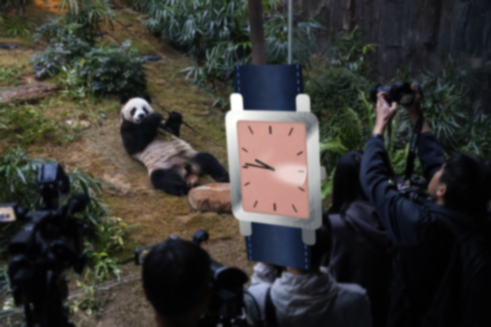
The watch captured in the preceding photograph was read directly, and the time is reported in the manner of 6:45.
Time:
9:46
